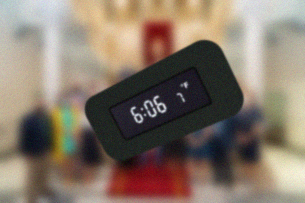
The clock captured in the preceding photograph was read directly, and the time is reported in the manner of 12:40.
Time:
6:06
